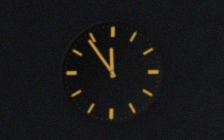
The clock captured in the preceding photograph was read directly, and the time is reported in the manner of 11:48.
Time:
11:54
